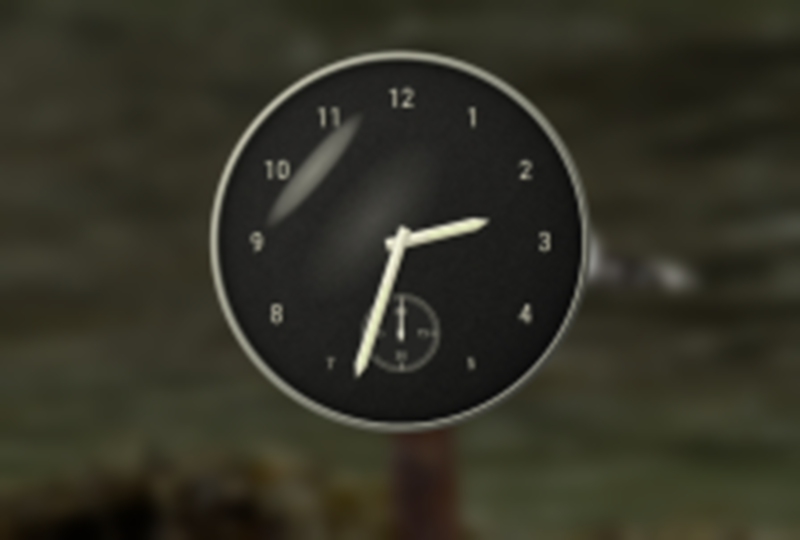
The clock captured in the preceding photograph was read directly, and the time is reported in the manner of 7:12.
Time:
2:33
